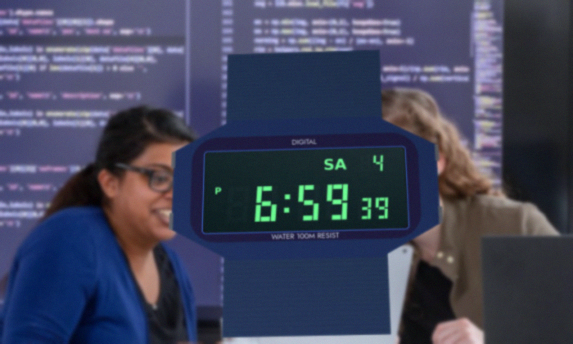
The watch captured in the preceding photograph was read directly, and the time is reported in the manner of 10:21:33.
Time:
6:59:39
